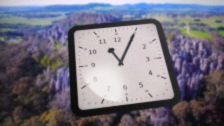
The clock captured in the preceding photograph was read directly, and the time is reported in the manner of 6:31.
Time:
11:05
